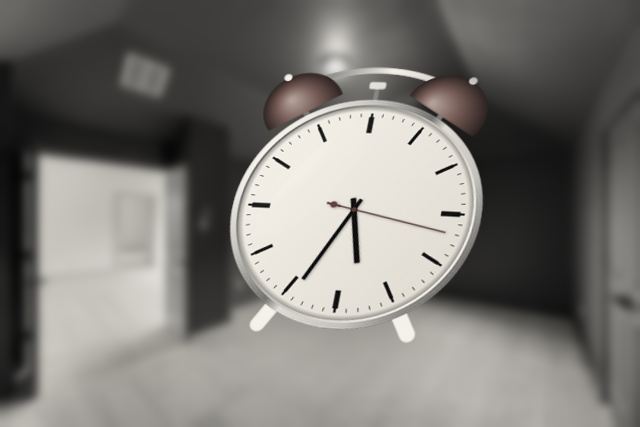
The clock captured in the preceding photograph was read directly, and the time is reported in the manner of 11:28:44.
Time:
5:34:17
